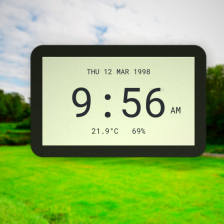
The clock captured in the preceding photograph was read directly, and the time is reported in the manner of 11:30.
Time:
9:56
